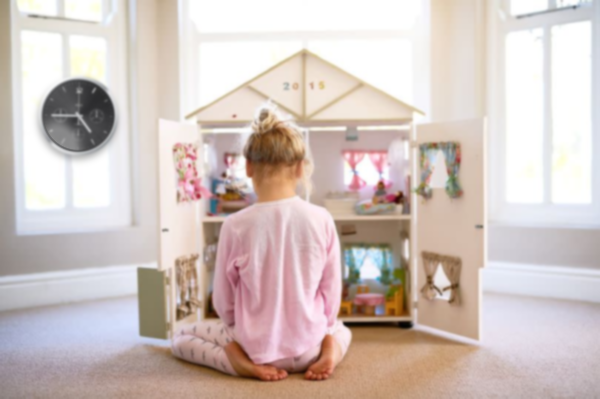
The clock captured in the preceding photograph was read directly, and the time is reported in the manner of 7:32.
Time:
4:45
